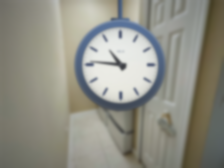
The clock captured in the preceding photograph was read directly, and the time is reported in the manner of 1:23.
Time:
10:46
